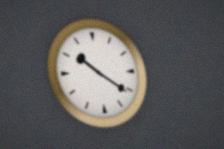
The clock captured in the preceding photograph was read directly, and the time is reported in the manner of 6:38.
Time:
10:21
